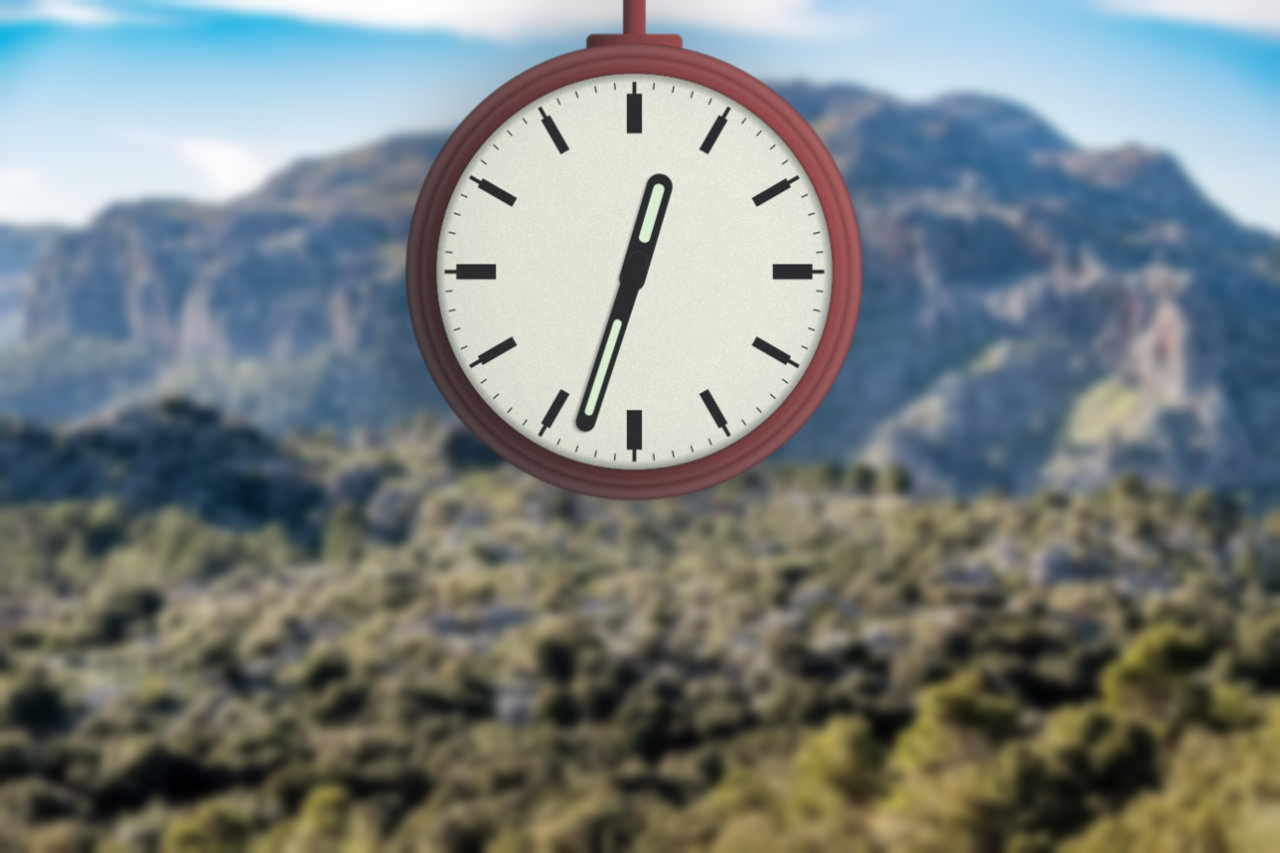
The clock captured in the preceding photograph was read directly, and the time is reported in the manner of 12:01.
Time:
12:33
